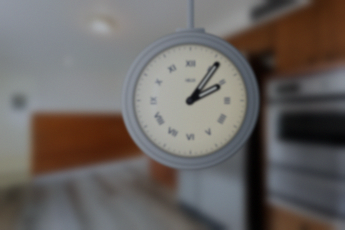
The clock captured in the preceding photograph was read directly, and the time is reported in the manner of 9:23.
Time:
2:06
